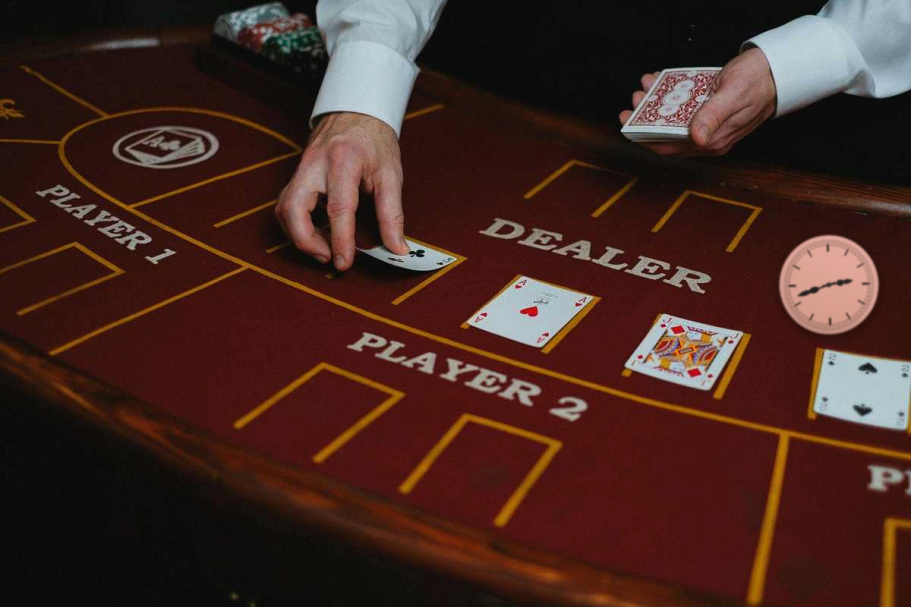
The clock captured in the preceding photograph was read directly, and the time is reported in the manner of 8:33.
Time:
2:42
